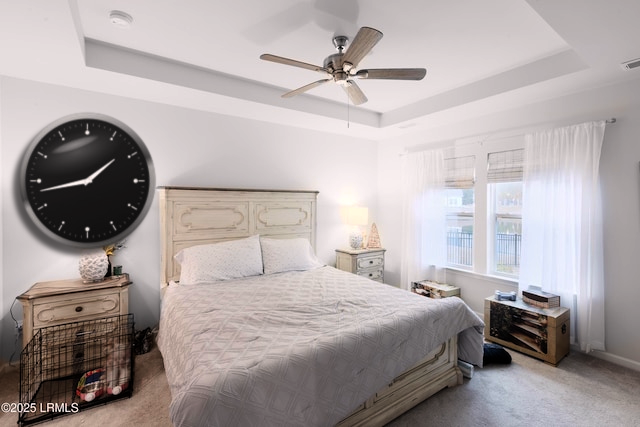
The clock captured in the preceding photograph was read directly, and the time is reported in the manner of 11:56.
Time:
1:43
